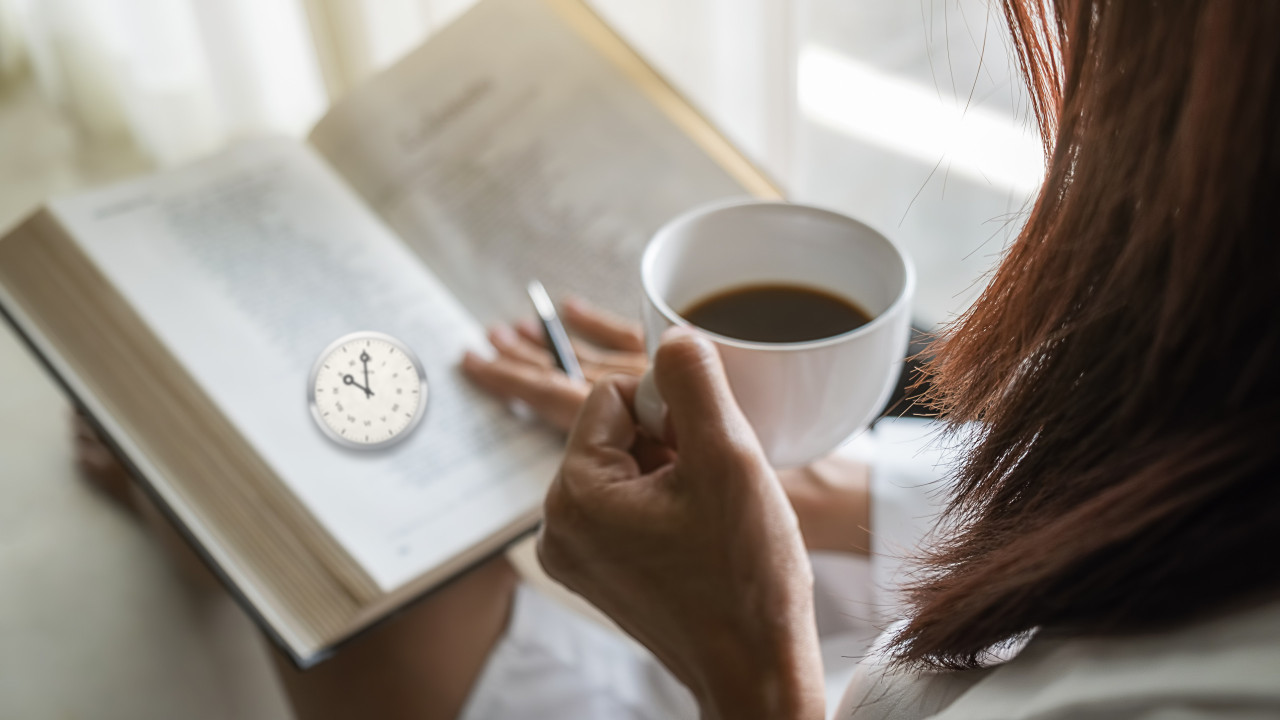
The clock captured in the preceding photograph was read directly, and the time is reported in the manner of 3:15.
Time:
9:59
